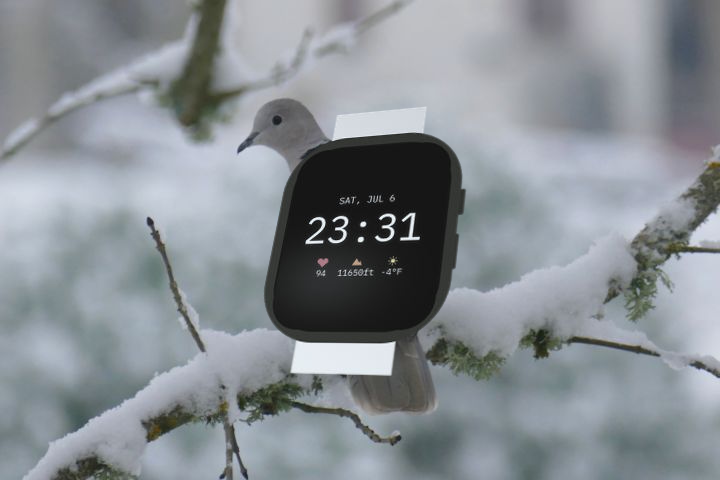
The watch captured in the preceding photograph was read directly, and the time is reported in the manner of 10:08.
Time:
23:31
